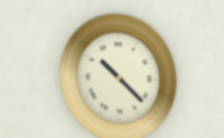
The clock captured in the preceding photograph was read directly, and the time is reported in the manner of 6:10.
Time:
10:22
